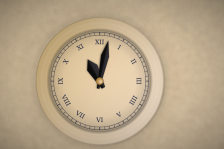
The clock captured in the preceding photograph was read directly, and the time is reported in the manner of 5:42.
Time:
11:02
